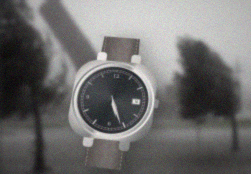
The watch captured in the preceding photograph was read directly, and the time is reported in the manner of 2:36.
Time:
5:26
